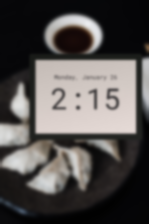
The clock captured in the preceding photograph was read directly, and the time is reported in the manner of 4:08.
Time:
2:15
